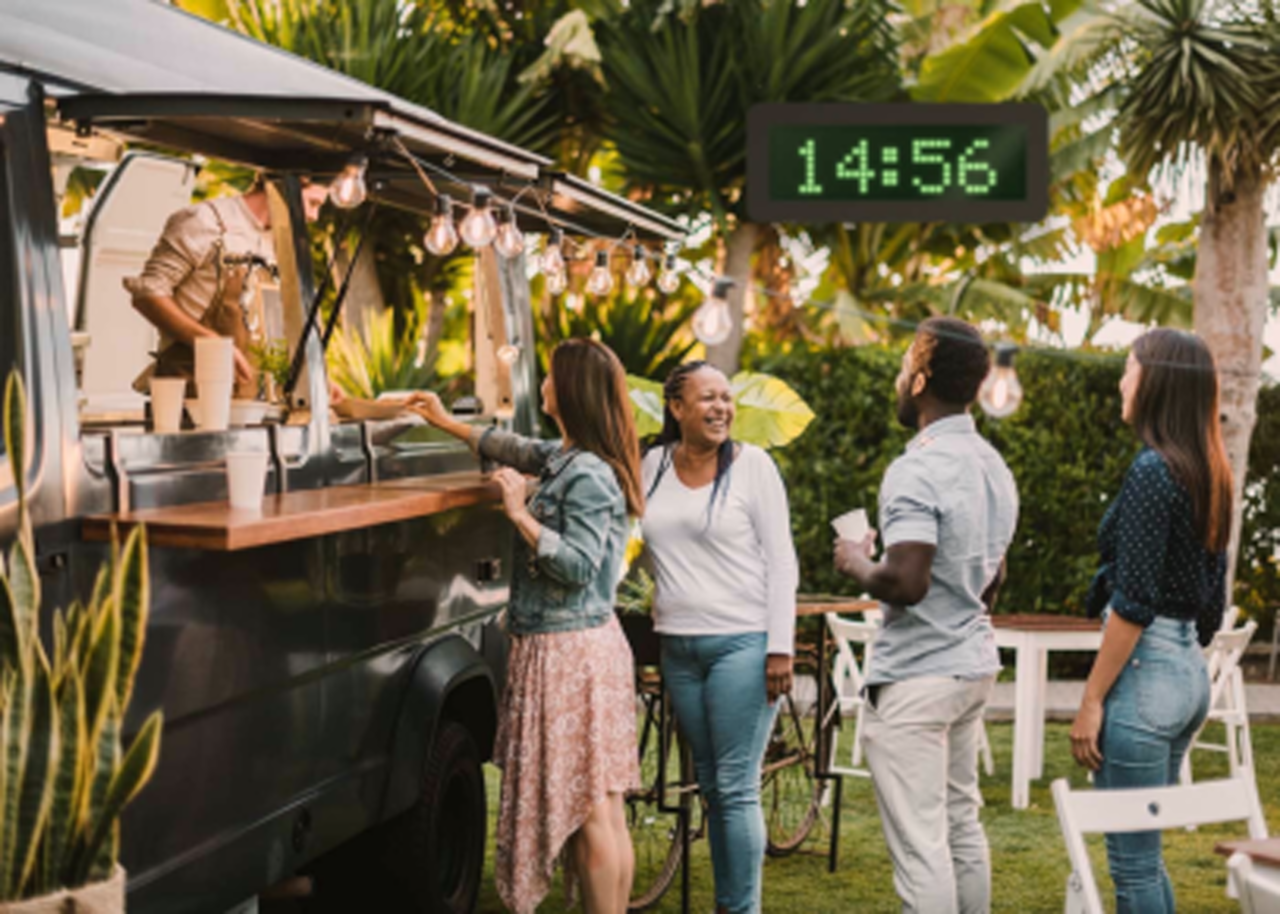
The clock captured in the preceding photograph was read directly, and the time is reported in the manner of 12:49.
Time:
14:56
